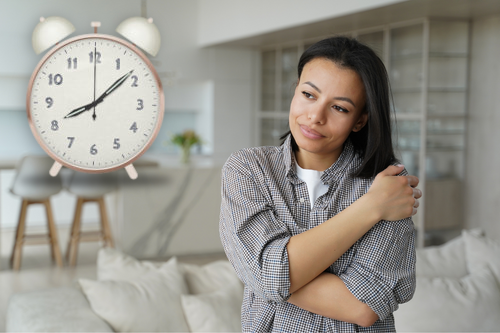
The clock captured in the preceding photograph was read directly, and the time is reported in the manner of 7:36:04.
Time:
8:08:00
